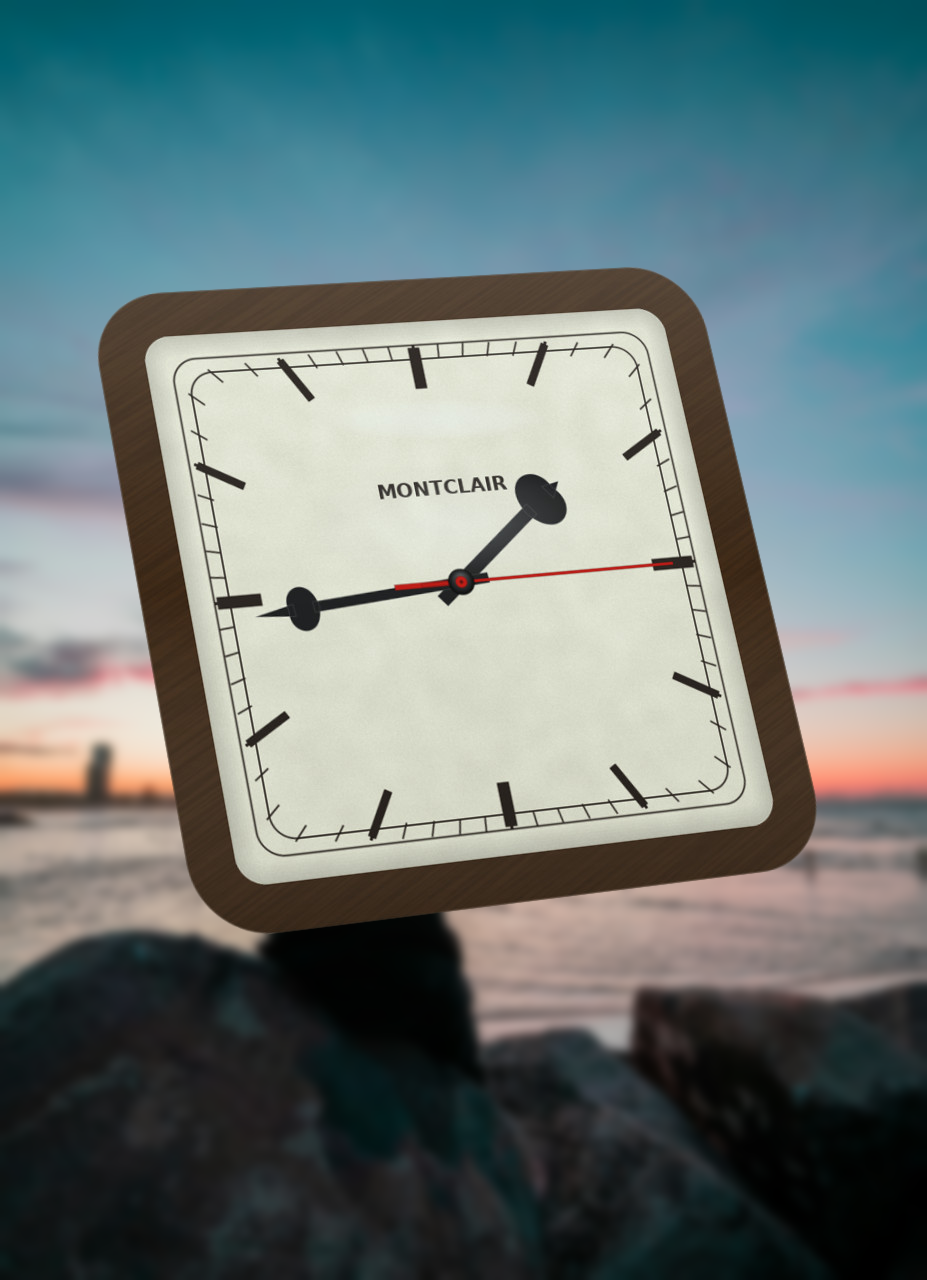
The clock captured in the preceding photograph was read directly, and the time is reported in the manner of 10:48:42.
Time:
1:44:15
